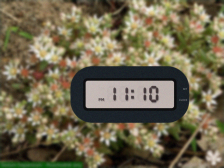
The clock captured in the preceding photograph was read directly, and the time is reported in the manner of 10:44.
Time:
11:10
